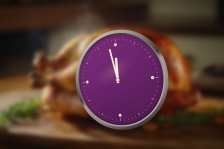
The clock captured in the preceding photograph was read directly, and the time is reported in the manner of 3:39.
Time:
11:58
